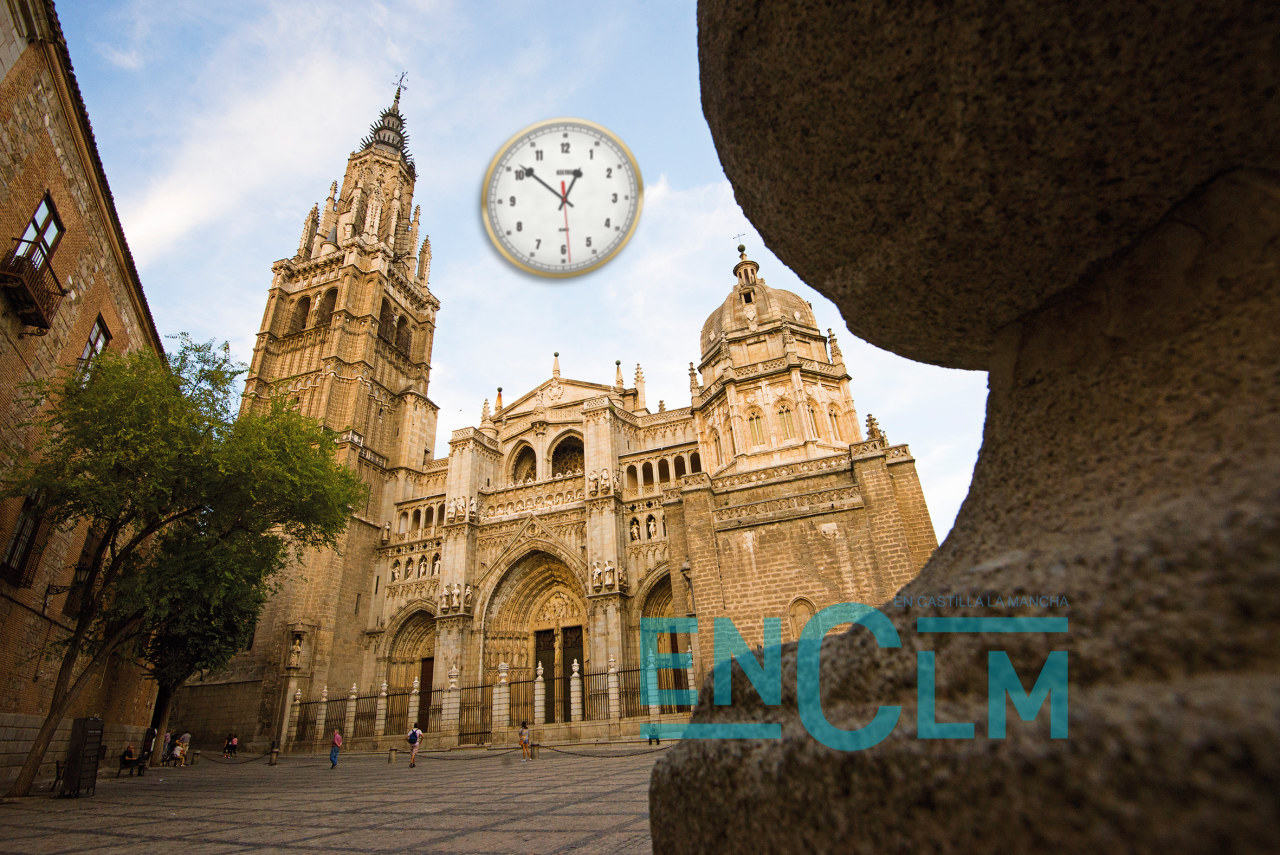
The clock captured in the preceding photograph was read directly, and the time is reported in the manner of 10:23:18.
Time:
12:51:29
